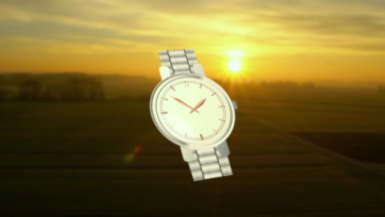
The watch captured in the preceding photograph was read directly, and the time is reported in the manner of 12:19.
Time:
1:52
